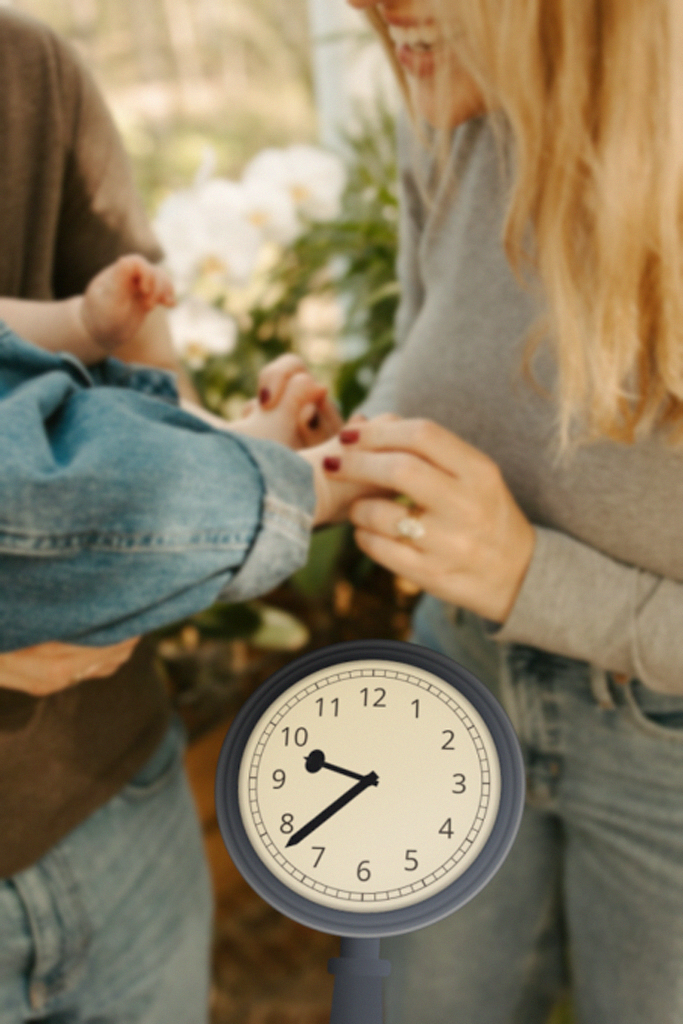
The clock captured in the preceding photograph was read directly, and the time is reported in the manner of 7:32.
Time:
9:38
